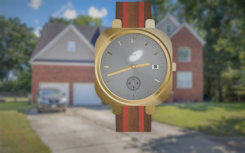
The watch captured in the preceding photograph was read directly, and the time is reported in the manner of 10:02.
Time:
2:42
